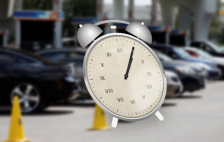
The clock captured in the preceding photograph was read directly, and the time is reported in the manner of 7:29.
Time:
1:05
